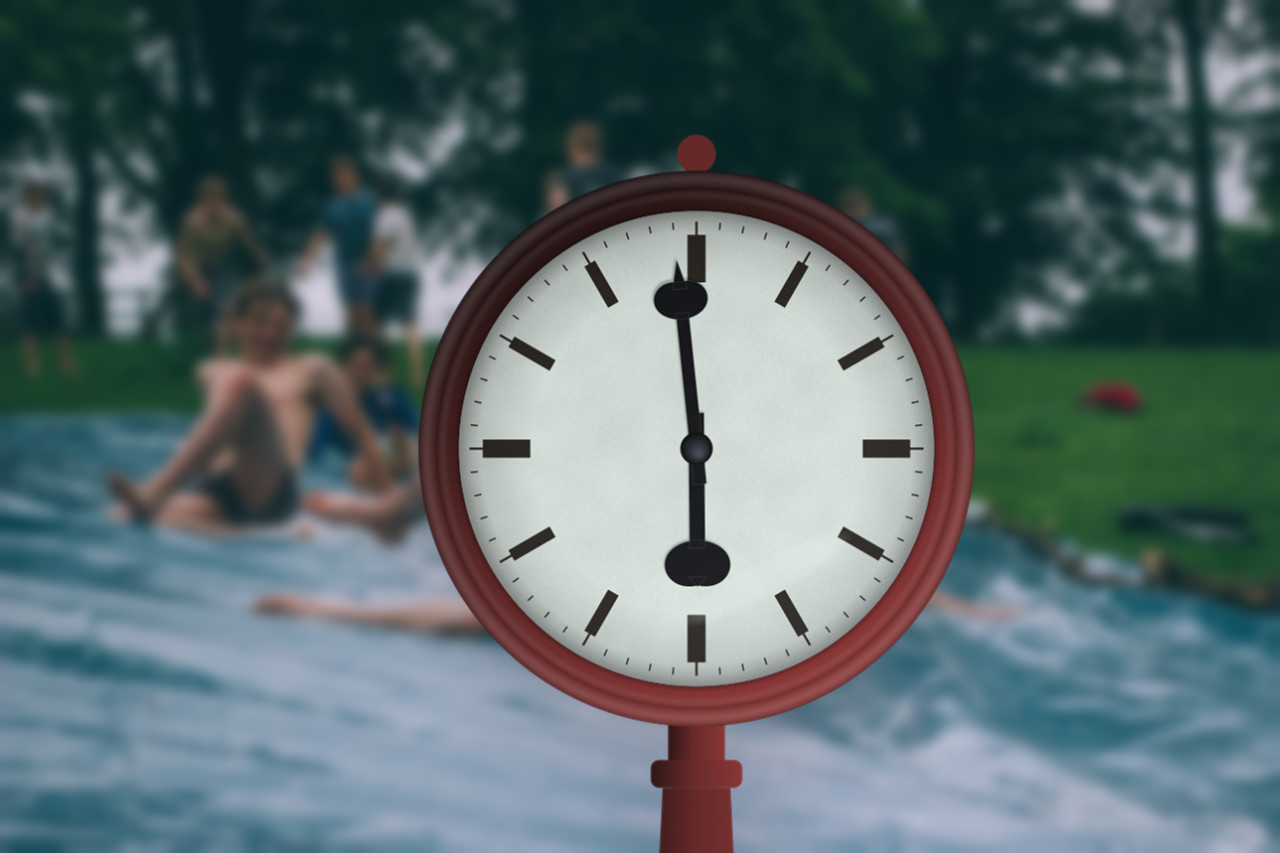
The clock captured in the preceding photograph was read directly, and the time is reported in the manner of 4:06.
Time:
5:59
